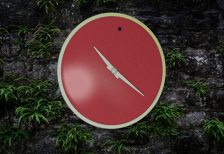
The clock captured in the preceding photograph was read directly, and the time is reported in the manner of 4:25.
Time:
10:20
